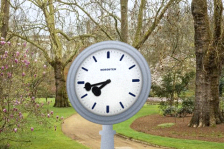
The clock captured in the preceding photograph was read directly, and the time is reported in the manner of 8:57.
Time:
7:43
